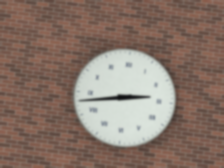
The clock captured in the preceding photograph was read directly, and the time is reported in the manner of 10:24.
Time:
2:43
